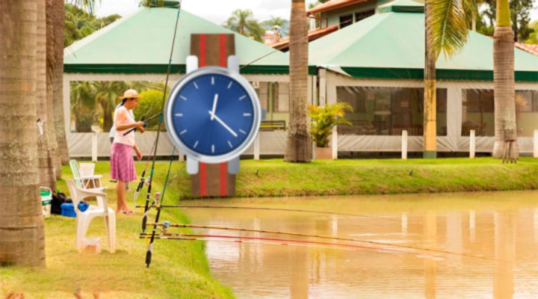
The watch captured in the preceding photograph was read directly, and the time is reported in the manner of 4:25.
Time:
12:22
